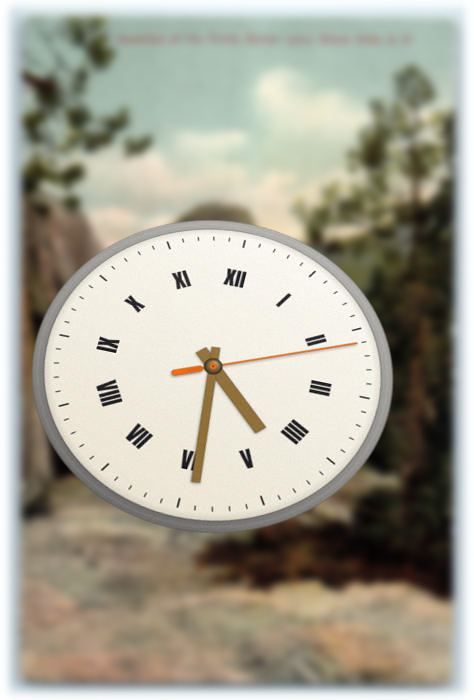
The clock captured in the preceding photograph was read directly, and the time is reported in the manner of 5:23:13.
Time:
4:29:11
